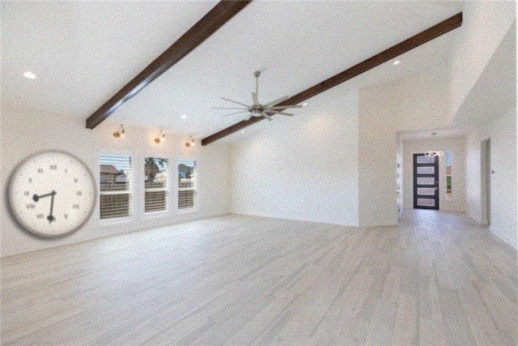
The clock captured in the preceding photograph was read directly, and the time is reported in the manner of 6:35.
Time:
8:31
